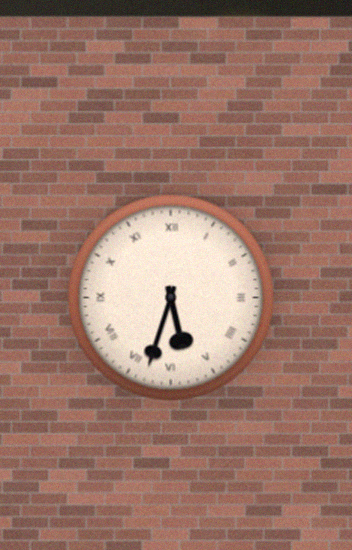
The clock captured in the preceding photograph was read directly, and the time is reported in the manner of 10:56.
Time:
5:33
